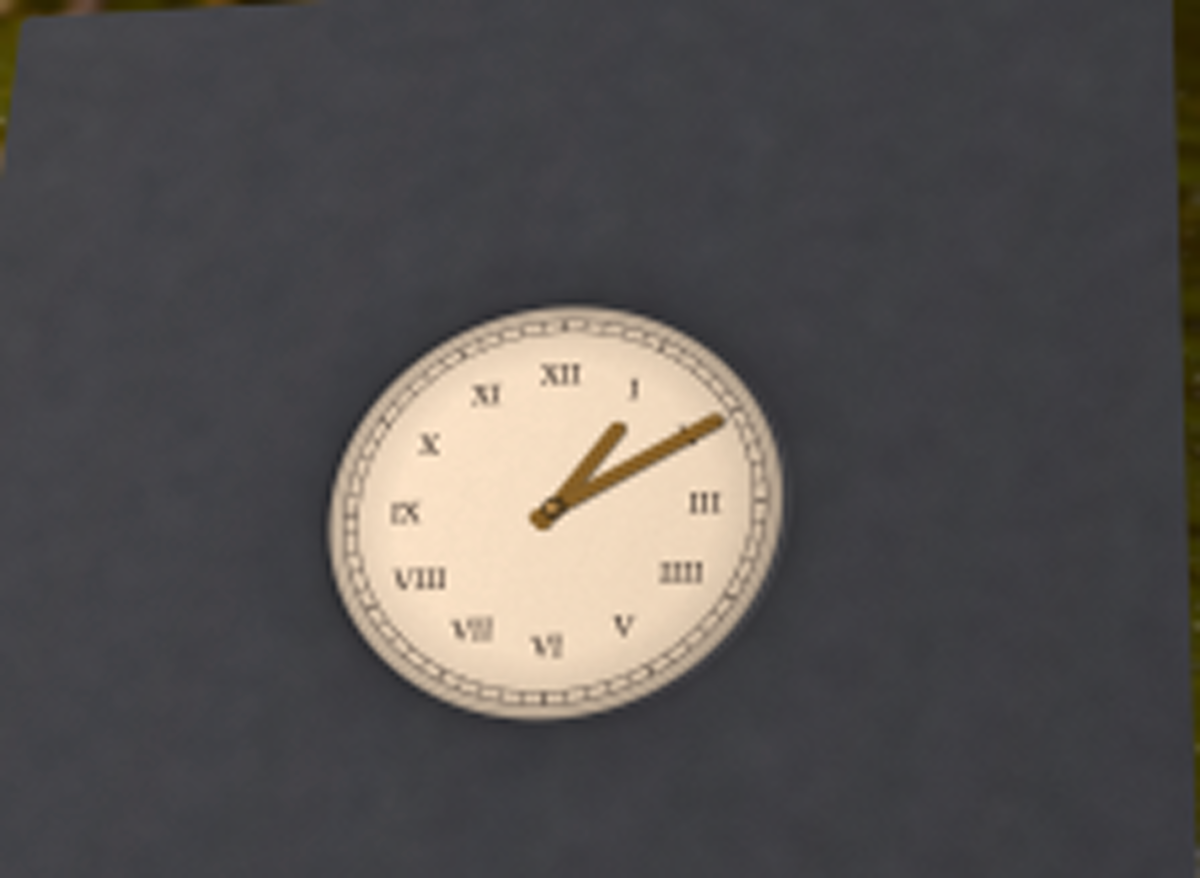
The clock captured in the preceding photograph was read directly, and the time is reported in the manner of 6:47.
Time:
1:10
